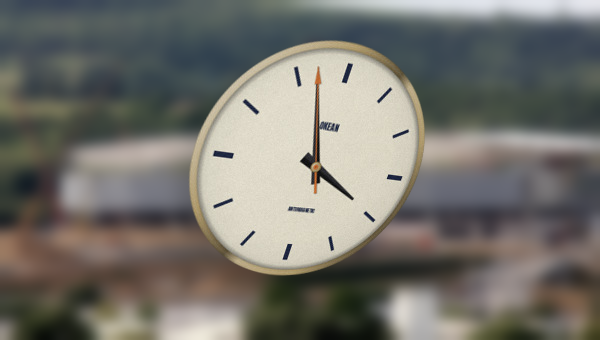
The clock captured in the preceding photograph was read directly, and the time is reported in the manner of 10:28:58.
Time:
3:56:57
